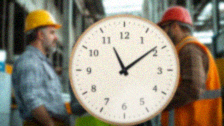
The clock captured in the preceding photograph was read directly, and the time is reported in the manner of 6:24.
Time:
11:09
